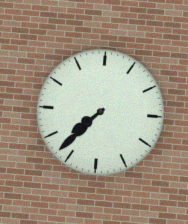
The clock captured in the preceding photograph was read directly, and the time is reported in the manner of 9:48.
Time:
7:37
